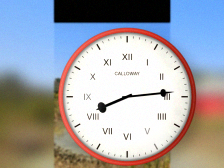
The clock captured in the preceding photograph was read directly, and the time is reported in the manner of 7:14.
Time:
8:14
